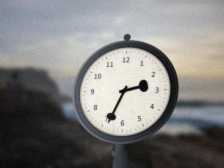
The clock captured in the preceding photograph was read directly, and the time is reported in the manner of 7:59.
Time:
2:34
